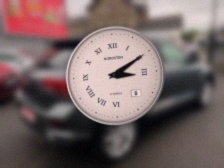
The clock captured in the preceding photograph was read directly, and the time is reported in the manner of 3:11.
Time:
3:10
